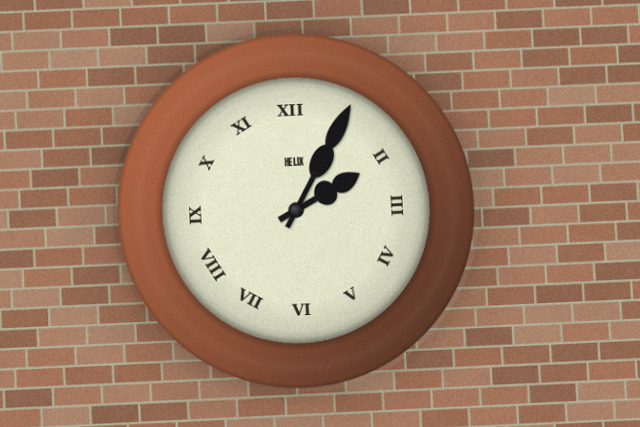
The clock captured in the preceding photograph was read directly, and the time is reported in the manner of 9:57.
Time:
2:05
